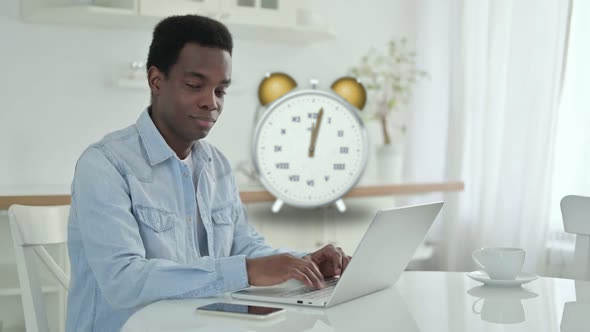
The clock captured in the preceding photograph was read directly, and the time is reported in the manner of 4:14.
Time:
12:02
